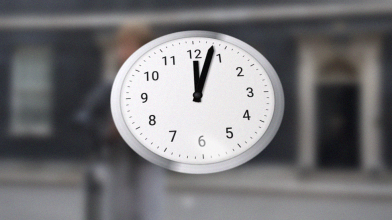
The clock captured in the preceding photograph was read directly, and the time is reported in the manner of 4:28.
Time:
12:03
